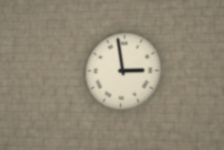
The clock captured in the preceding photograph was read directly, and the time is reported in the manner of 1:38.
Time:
2:58
